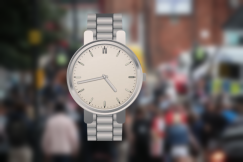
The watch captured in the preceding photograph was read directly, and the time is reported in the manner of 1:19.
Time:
4:43
